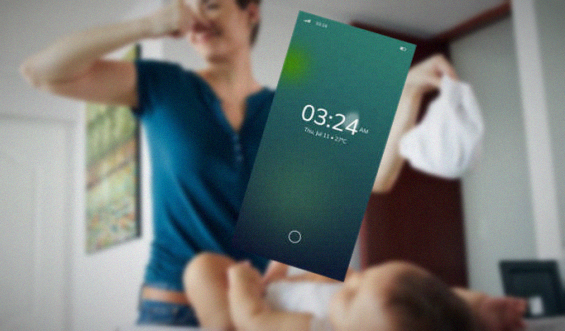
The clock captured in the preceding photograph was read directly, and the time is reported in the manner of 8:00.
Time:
3:24
